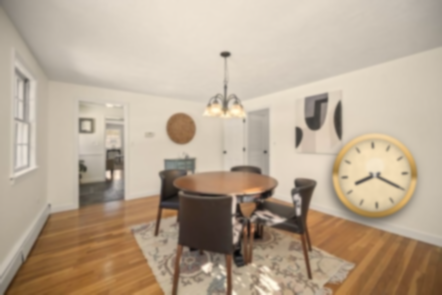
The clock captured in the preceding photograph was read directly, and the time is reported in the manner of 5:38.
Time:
8:20
